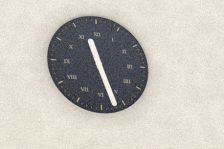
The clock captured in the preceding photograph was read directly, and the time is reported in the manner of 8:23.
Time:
11:27
